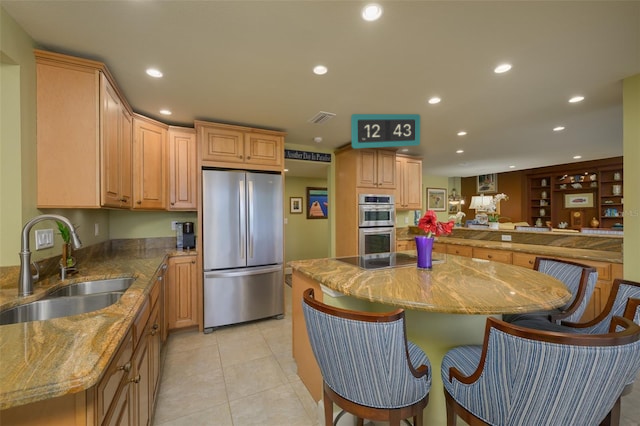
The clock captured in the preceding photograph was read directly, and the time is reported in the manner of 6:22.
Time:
12:43
